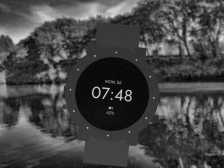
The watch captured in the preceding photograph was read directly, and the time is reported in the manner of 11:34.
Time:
7:48
